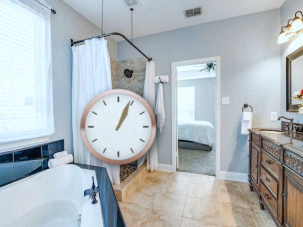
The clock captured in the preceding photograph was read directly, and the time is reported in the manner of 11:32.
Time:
1:04
